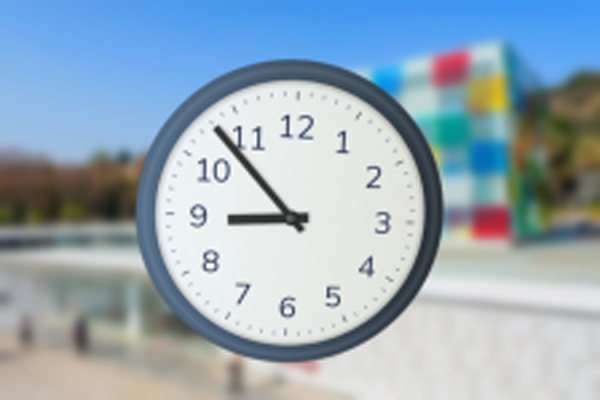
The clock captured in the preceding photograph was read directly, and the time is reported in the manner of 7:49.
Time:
8:53
